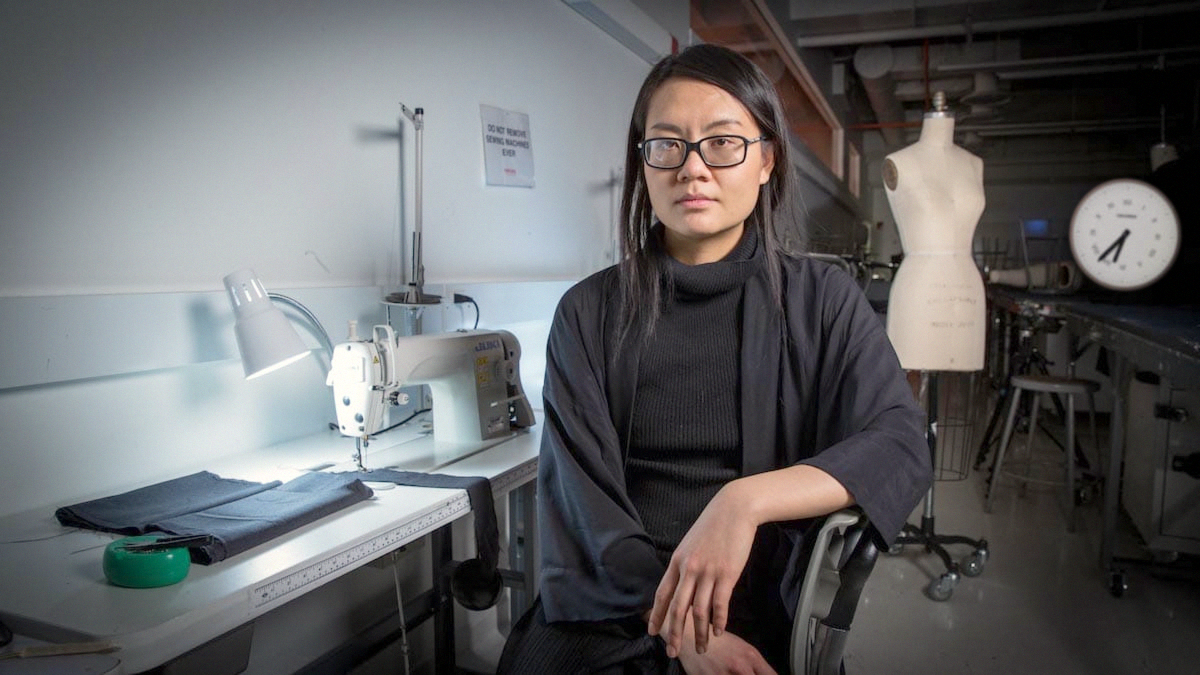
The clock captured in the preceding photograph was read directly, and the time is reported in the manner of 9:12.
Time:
6:37
